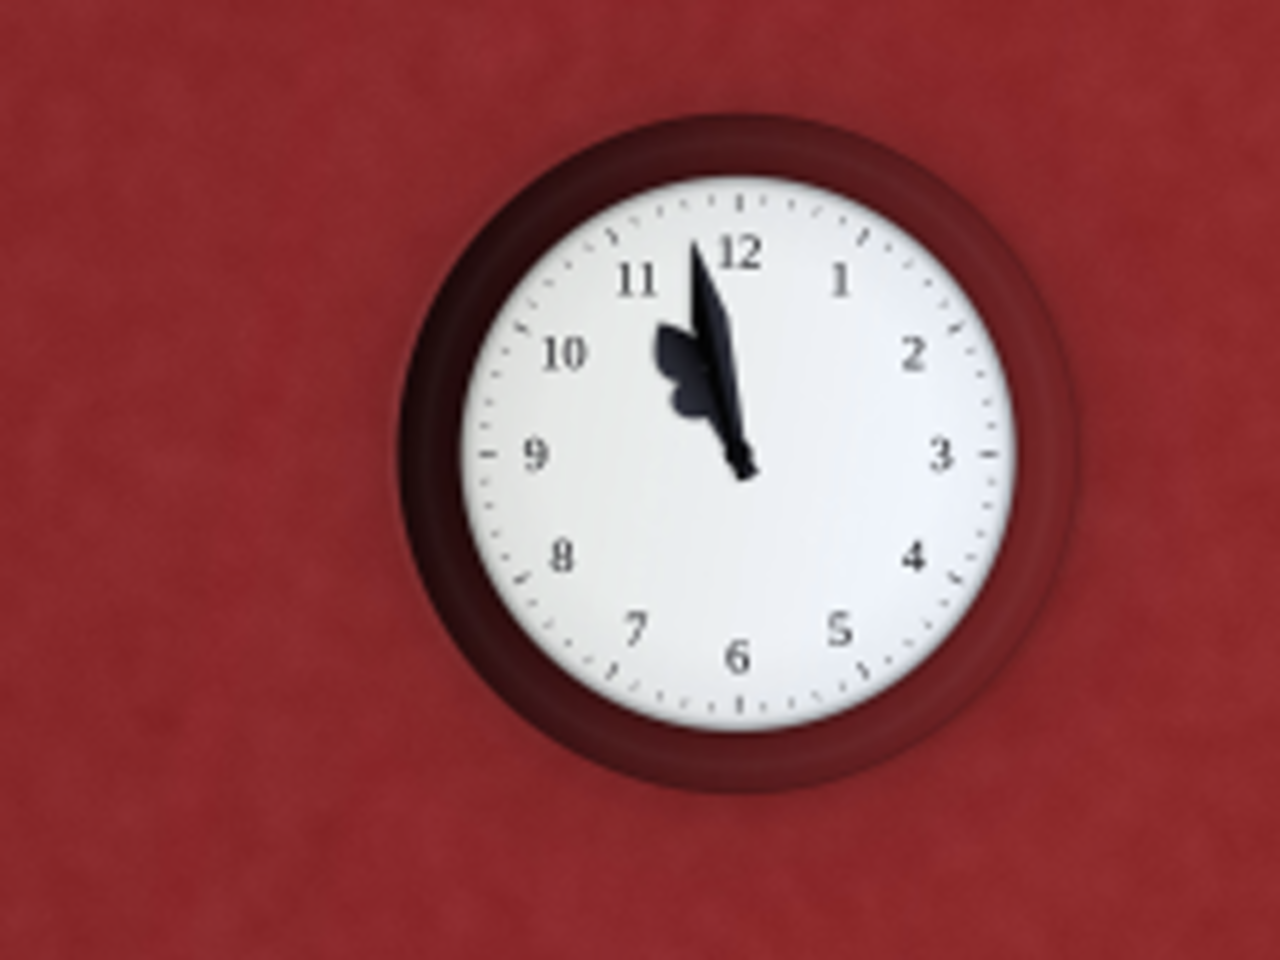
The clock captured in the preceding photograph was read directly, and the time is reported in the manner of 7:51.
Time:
10:58
